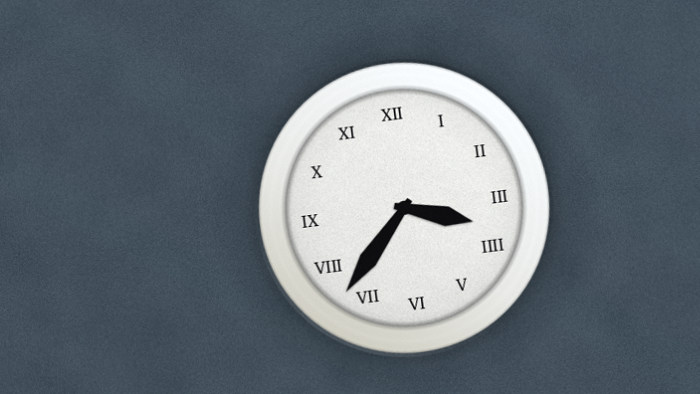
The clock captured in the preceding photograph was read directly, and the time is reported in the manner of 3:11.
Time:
3:37
